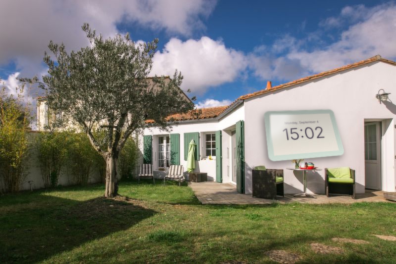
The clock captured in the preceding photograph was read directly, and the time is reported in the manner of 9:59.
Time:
15:02
